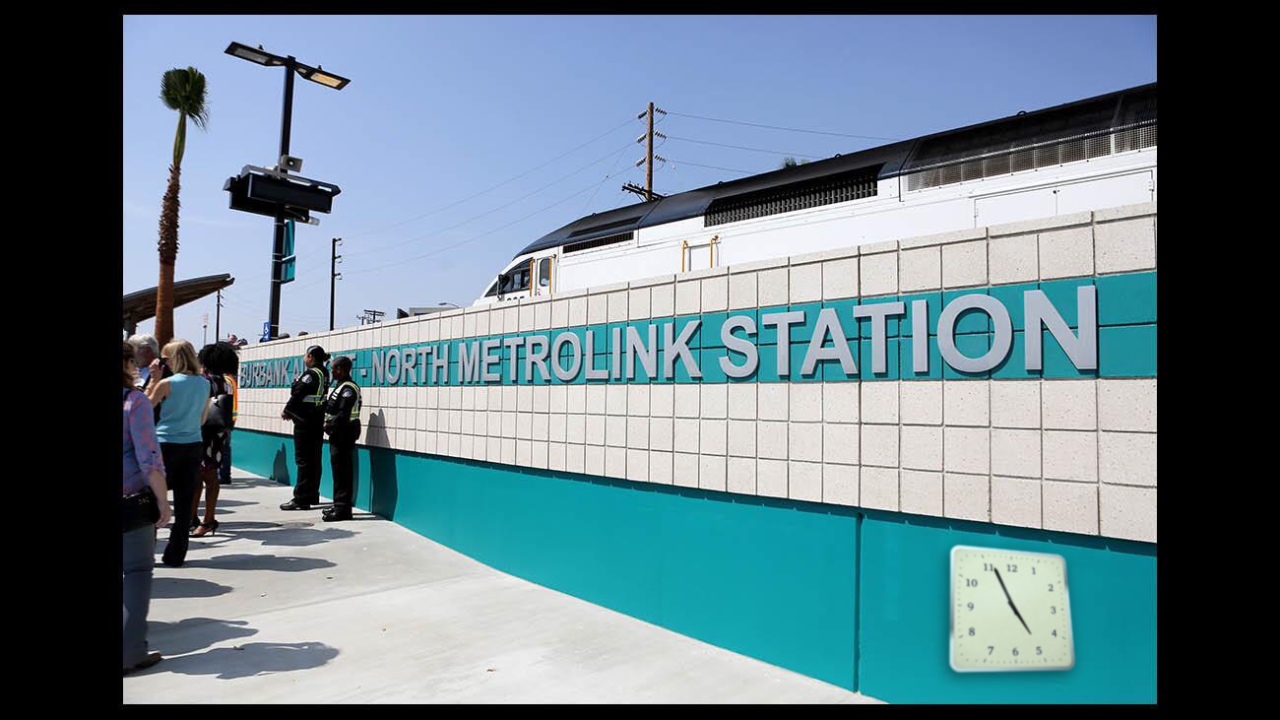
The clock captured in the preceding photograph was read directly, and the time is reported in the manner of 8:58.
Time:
4:56
